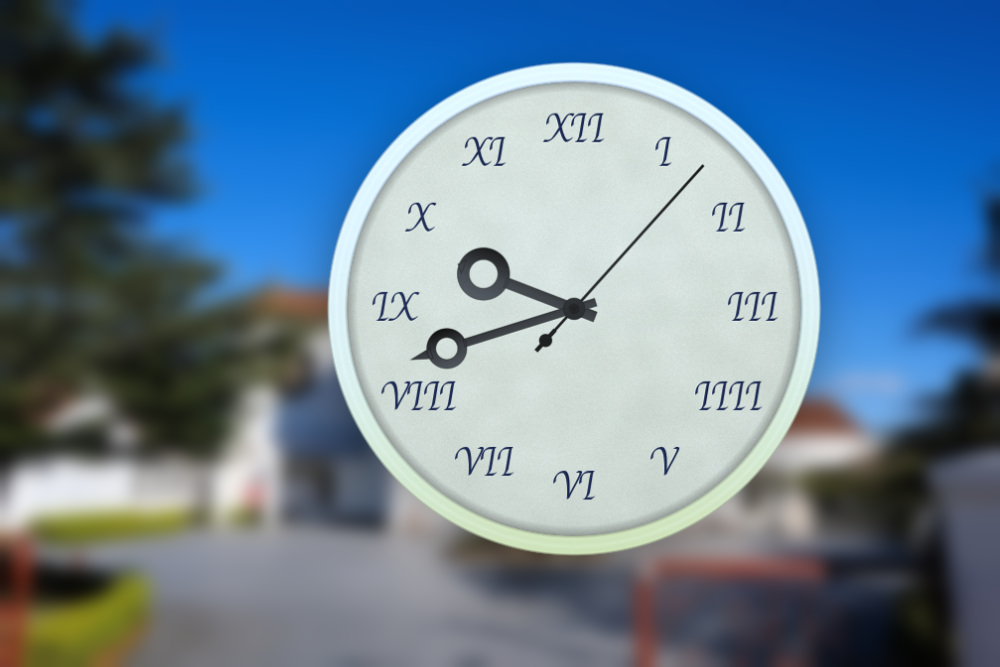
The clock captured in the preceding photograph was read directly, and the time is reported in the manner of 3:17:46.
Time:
9:42:07
